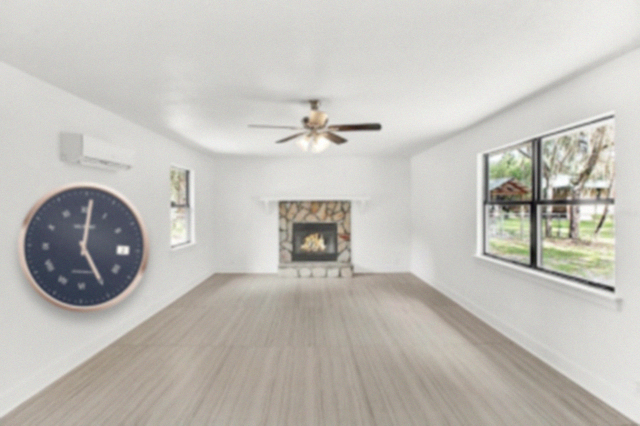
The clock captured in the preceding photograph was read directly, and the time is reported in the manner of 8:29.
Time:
5:01
